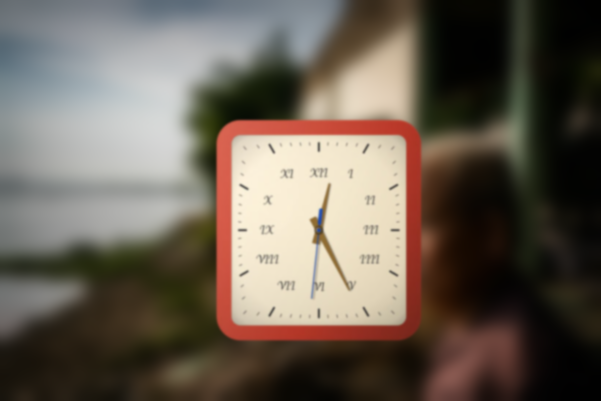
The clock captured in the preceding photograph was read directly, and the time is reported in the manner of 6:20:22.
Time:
12:25:31
